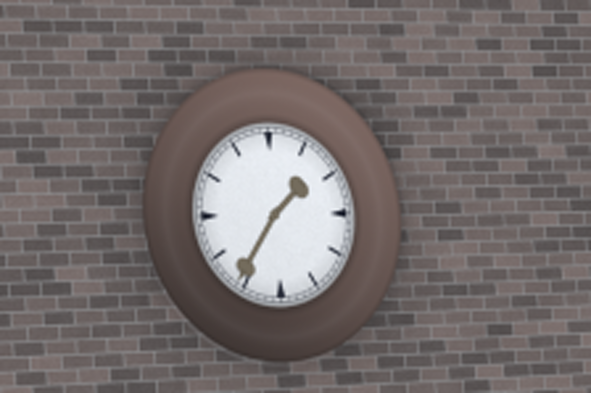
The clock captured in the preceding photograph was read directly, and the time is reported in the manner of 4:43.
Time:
1:36
